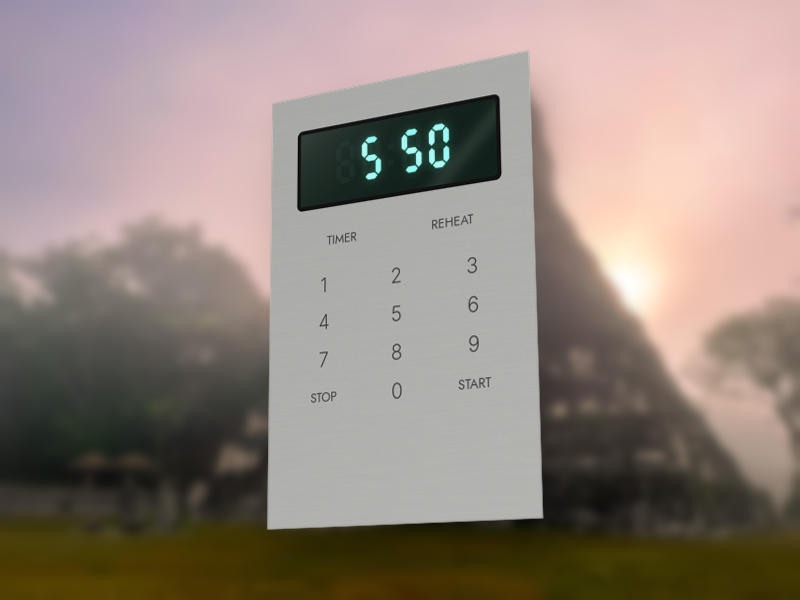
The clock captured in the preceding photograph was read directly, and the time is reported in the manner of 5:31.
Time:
5:50
